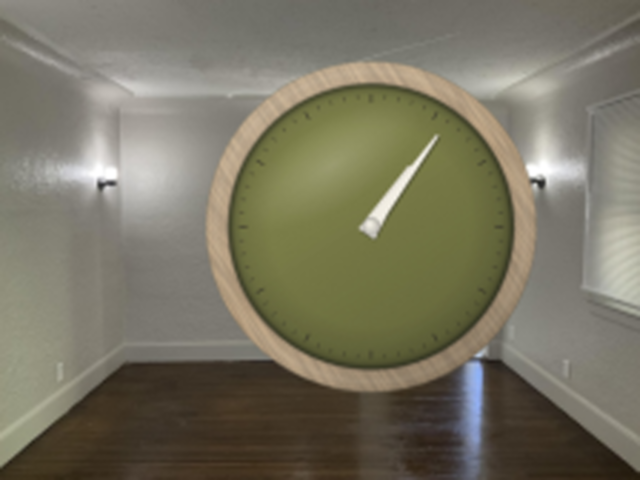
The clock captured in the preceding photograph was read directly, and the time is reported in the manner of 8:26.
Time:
1:06
